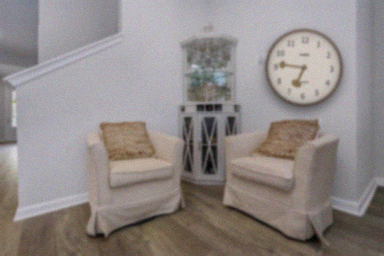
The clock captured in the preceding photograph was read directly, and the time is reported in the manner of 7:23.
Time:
6:46
